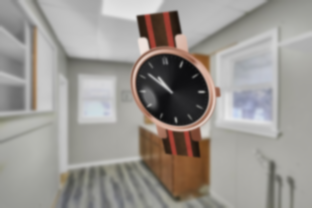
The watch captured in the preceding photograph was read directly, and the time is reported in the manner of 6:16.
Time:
10:52
